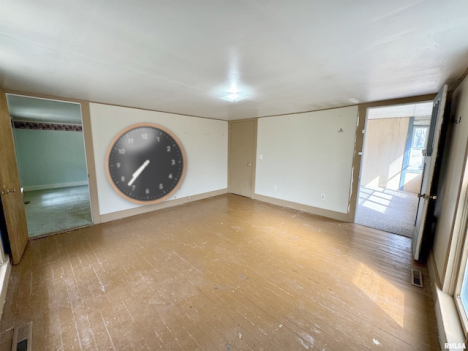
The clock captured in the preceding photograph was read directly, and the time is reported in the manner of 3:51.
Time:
7:37
